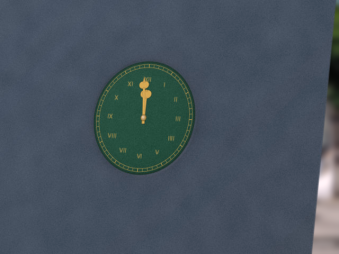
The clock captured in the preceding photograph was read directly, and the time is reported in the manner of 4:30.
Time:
11:59
